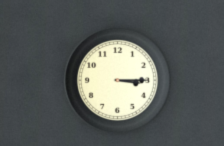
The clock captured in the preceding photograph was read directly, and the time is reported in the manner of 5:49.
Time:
3:15
